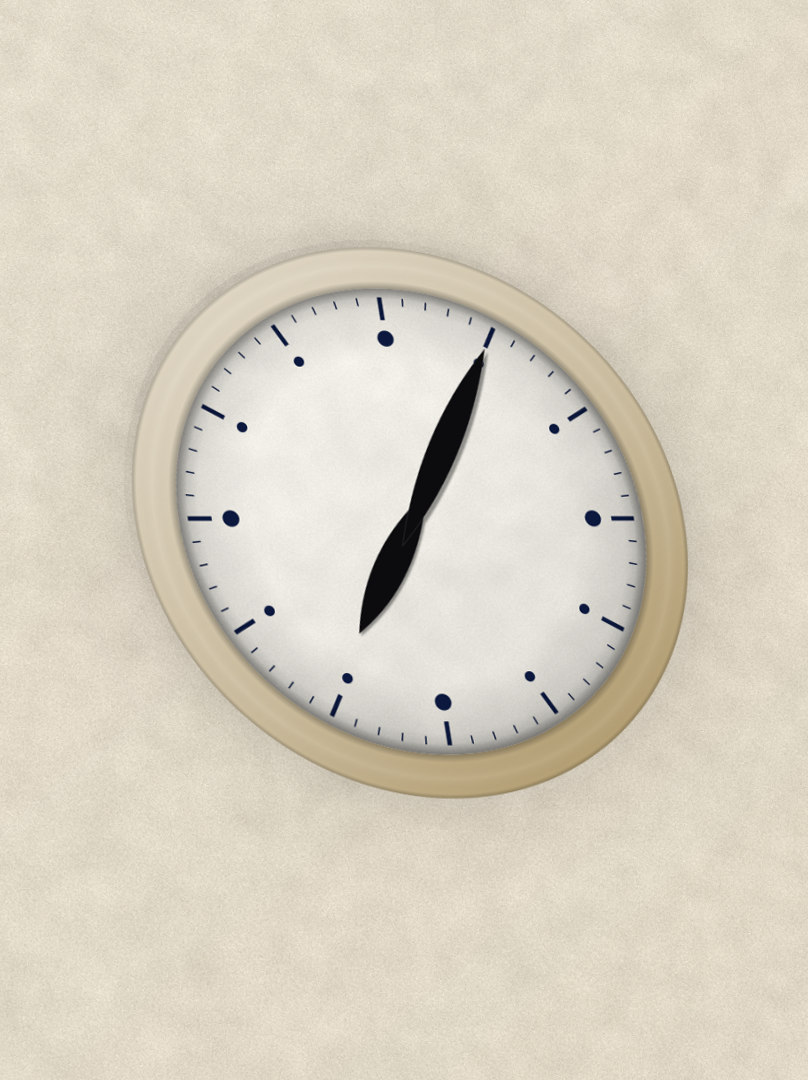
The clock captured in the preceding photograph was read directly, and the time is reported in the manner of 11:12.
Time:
7:05
